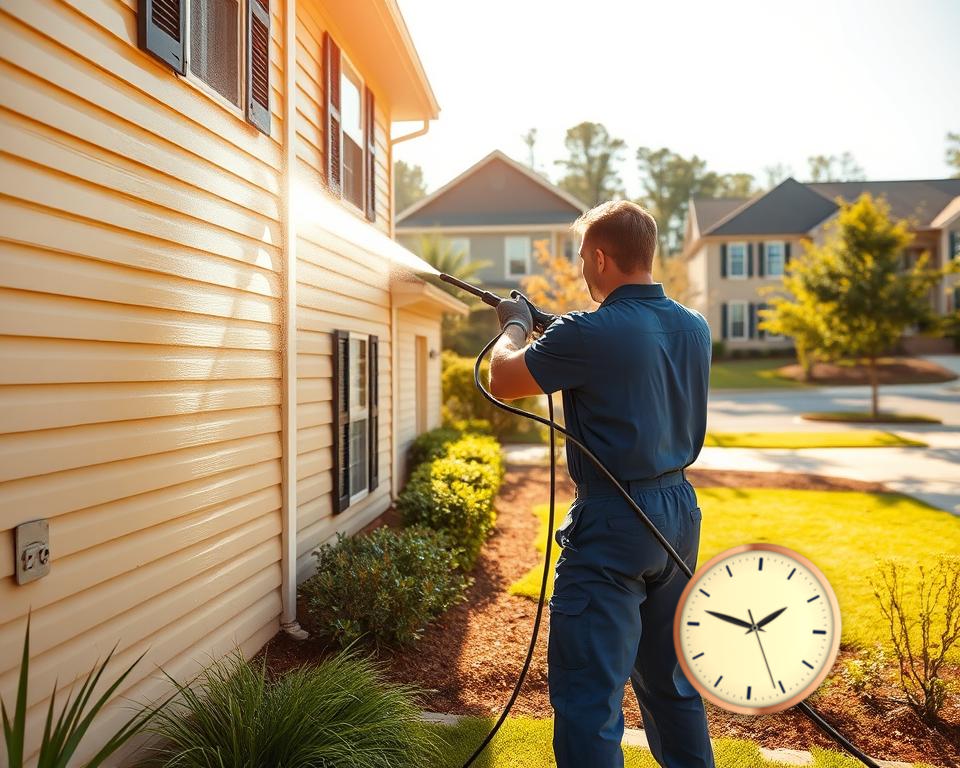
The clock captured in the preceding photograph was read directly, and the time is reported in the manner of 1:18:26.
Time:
1:47:26
